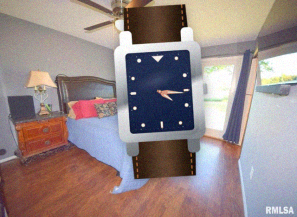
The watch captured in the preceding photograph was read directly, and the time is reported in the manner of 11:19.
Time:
4:16
